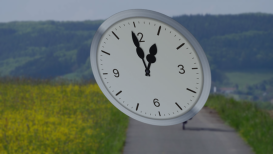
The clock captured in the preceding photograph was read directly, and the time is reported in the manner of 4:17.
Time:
12:59
